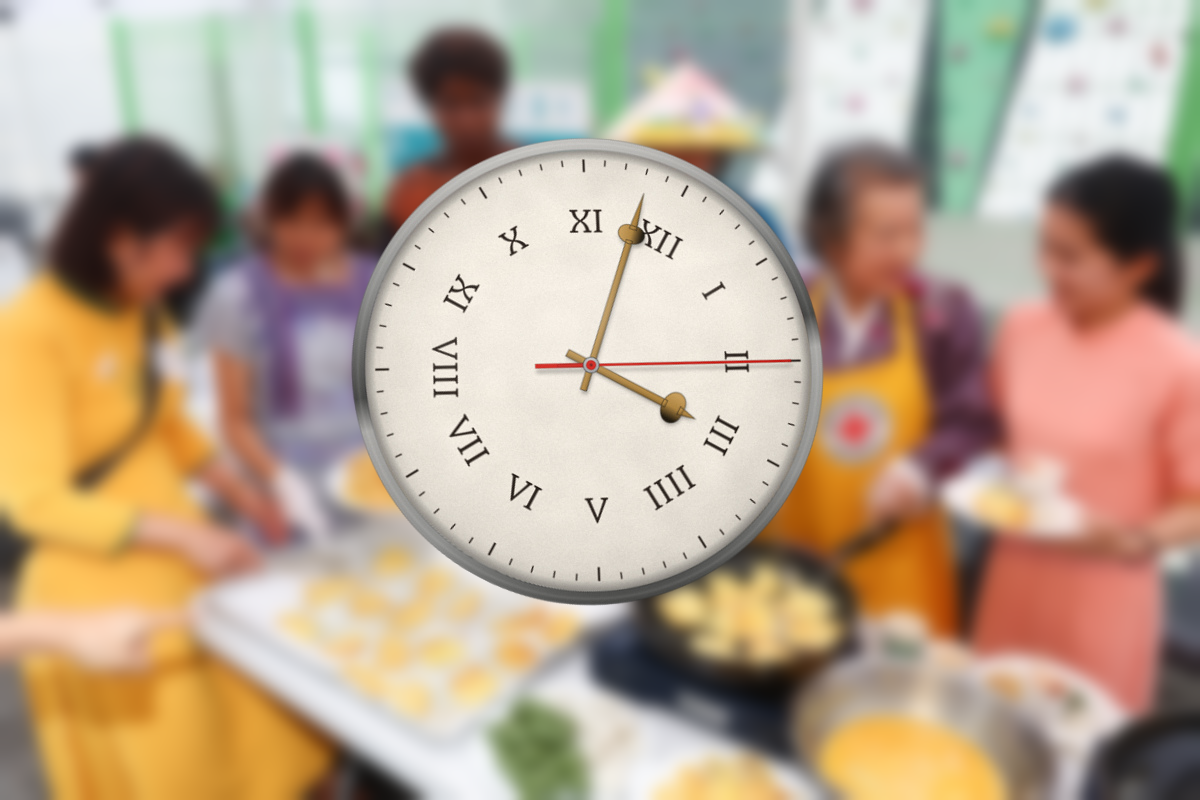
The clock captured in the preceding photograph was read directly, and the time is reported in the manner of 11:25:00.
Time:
2:58:10
